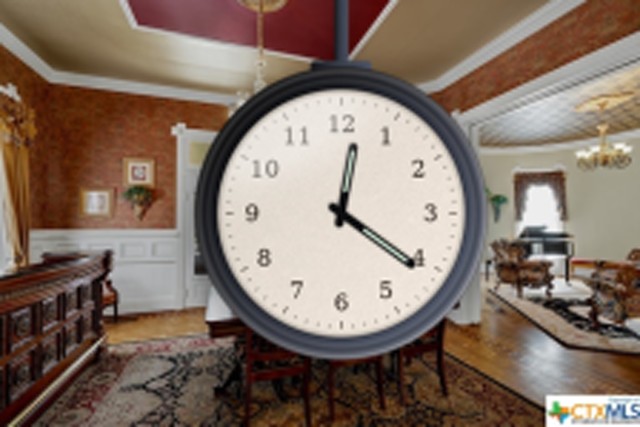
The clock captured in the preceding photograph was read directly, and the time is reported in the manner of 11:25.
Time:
12:21
